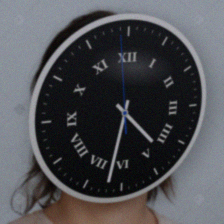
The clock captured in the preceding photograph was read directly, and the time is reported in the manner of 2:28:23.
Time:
4:31:59
